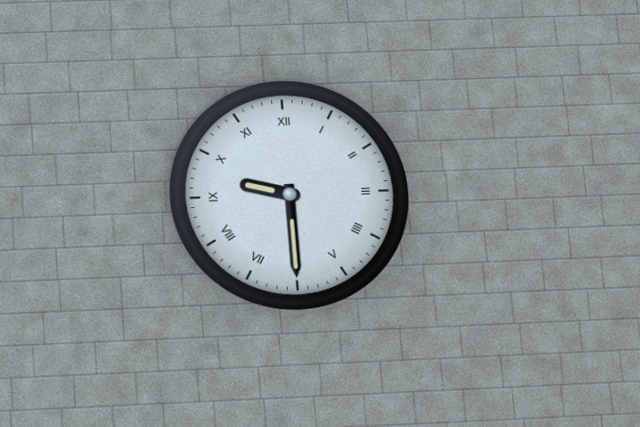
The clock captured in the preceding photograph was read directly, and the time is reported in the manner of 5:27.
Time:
9:30
